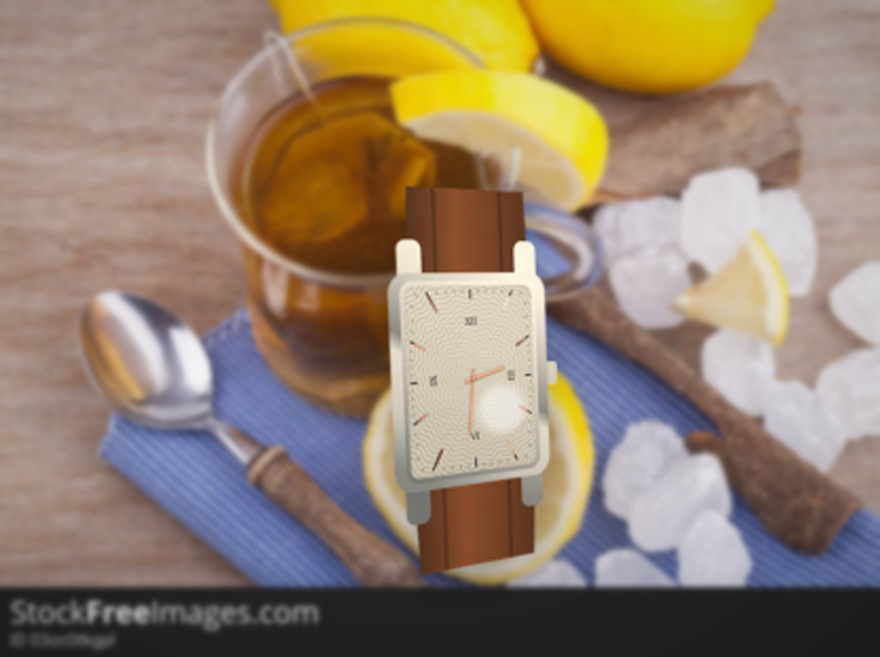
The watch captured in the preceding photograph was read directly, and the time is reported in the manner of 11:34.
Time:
2:31
